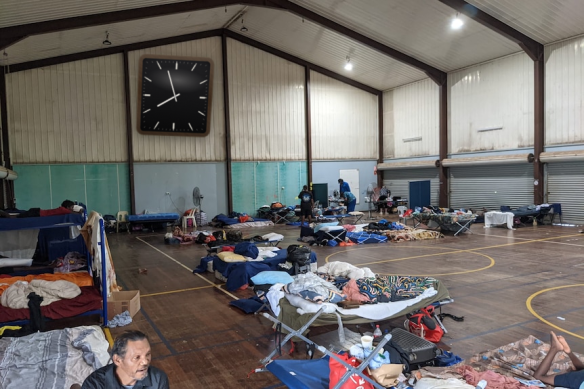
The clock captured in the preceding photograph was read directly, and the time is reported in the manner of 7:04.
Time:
7:57
